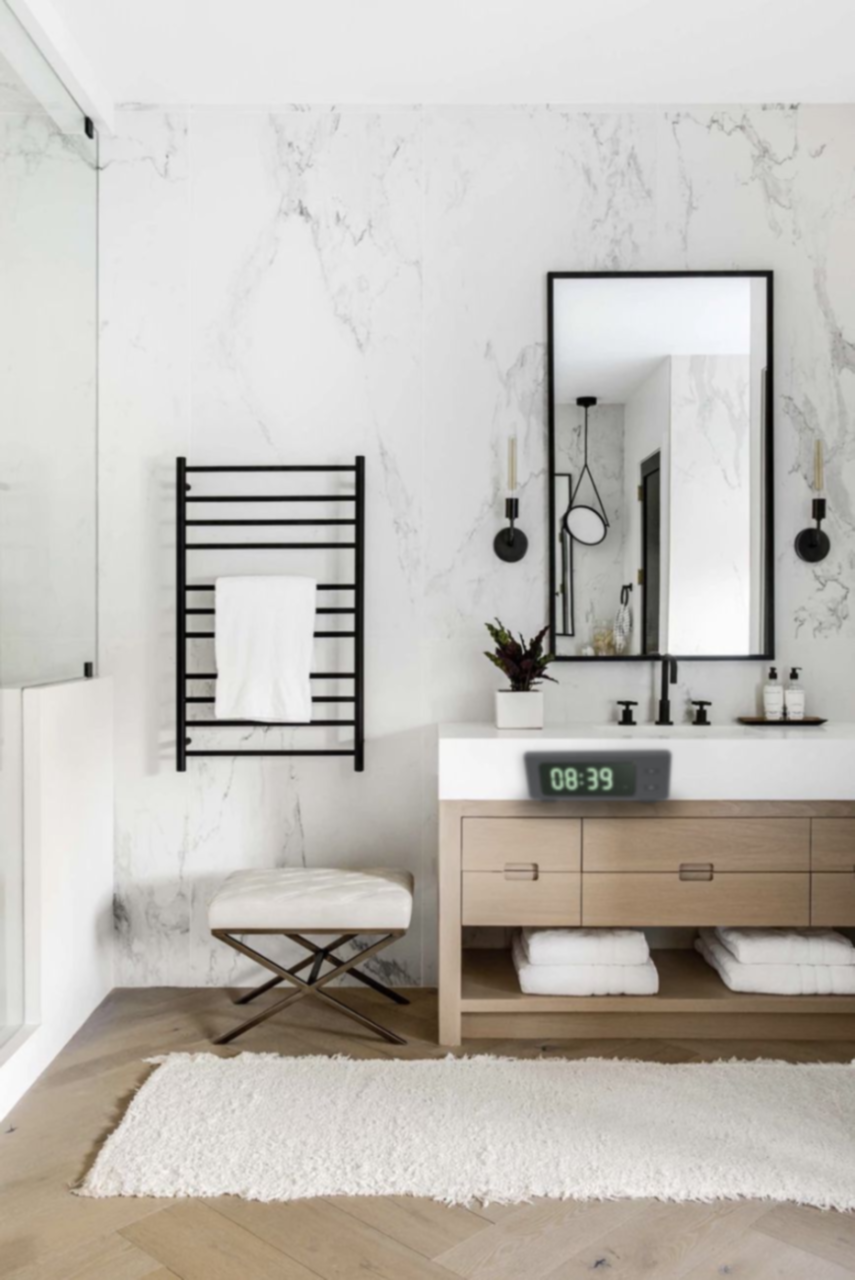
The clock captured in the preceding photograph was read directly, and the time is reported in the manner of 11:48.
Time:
8:39
